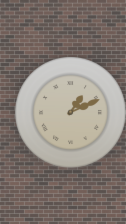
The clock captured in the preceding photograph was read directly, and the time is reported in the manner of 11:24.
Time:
1:11
